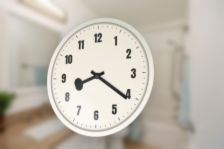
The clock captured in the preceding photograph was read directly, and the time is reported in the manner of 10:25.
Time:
8:21
